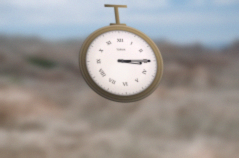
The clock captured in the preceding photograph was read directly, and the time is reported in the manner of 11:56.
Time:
3:15
